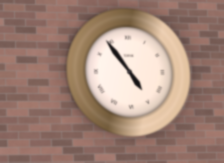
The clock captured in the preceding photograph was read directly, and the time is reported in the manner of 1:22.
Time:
4:54
